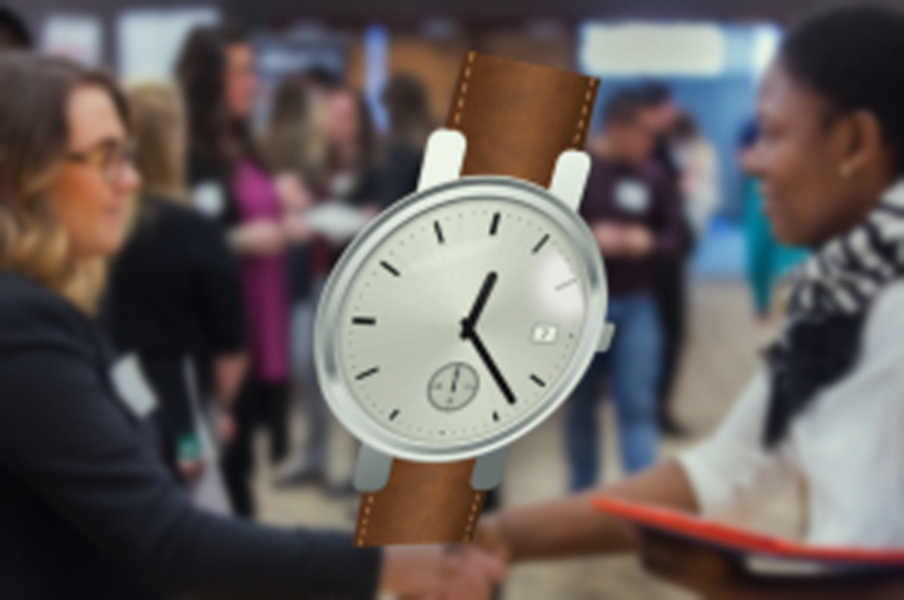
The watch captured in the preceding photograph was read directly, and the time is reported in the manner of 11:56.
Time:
12:23
